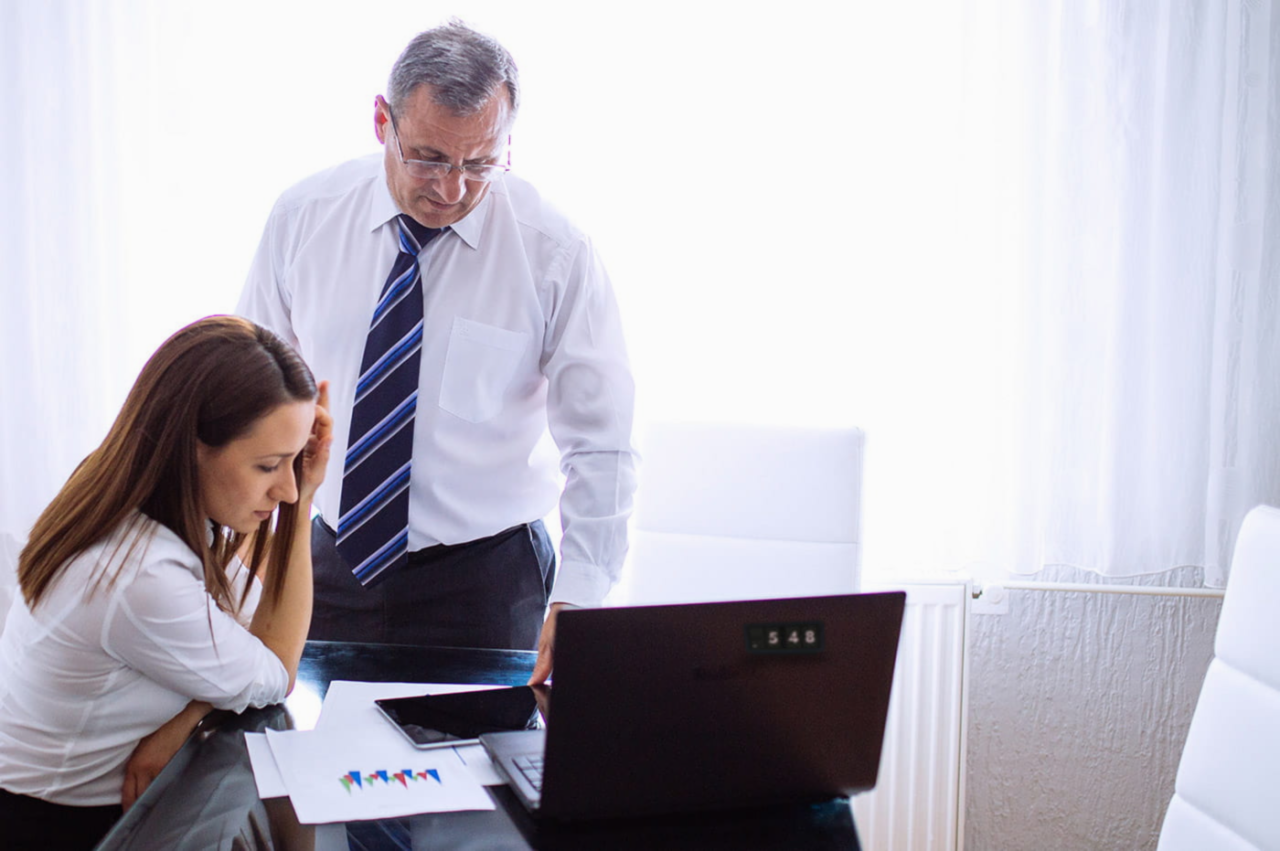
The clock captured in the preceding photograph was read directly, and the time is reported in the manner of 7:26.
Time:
5:48
